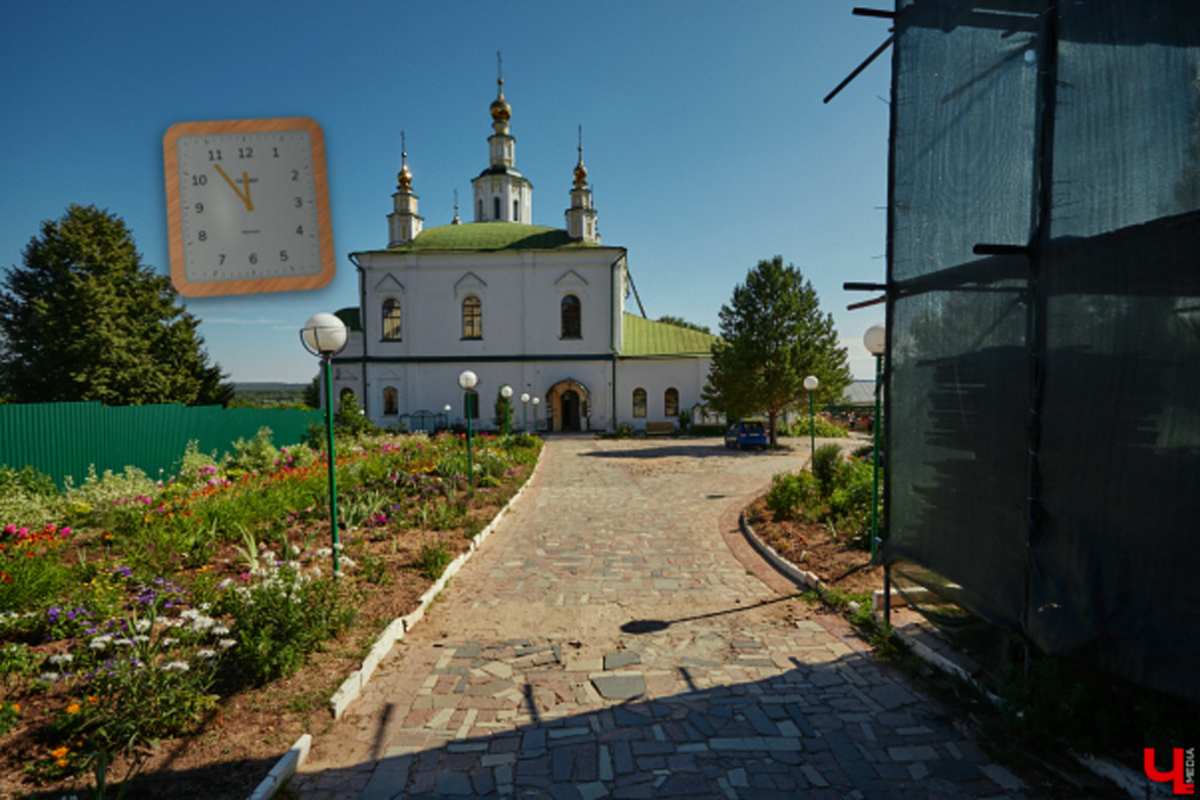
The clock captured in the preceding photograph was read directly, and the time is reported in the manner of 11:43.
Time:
11:54
